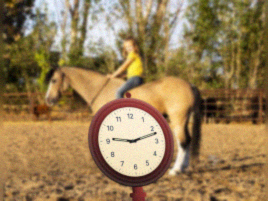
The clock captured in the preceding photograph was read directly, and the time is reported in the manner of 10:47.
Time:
9:12
